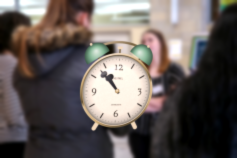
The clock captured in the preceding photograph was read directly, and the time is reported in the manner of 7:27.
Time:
10:53
